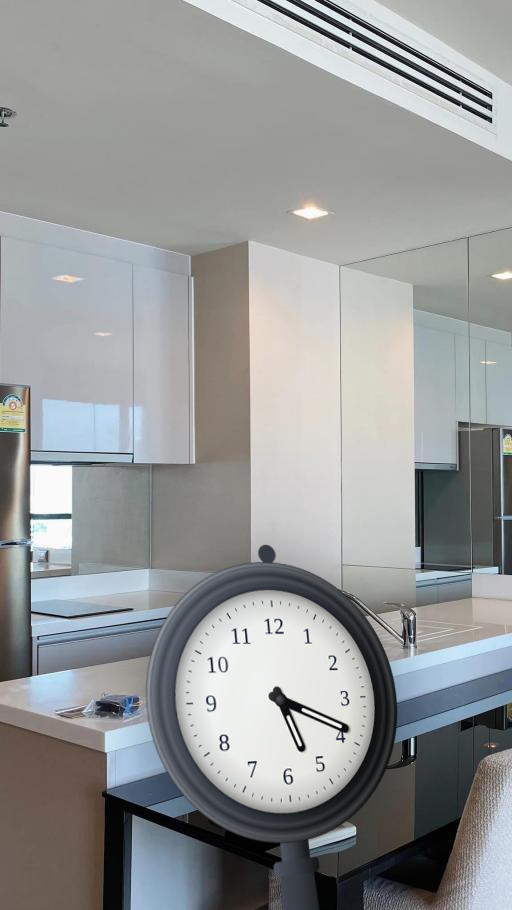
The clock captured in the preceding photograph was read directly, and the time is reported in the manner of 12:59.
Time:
5:19
